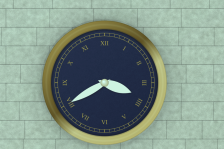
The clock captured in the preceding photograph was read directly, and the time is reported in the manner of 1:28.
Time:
3:40
